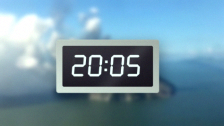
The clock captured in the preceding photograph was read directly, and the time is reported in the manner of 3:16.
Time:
20:05
